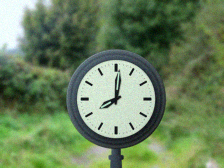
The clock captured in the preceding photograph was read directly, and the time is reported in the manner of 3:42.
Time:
8:01
